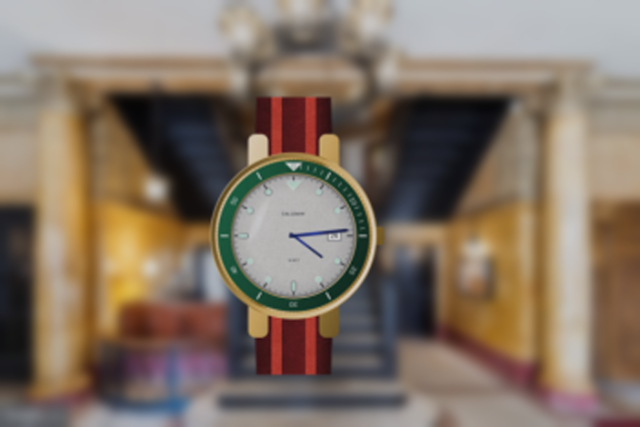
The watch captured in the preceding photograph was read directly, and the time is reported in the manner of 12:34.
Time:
4:14
